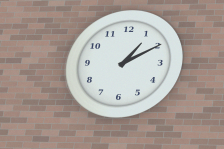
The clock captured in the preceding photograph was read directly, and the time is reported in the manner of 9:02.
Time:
1:10
